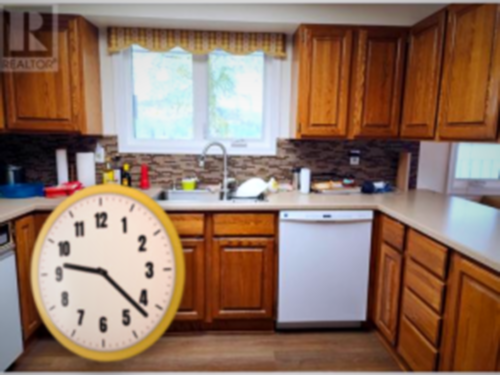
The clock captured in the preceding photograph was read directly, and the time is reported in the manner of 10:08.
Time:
9:22
